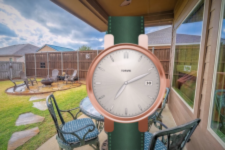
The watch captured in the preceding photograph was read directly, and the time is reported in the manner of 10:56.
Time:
7:11
